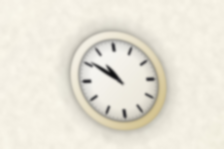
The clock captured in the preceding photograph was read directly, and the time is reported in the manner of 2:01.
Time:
10:51
